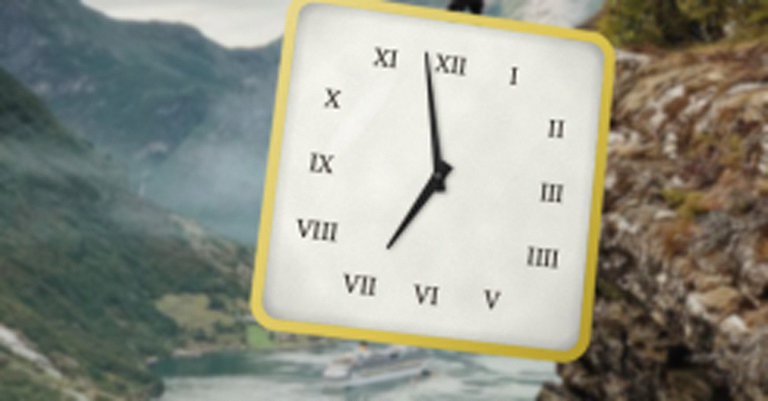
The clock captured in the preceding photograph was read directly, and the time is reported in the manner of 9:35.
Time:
6:58
